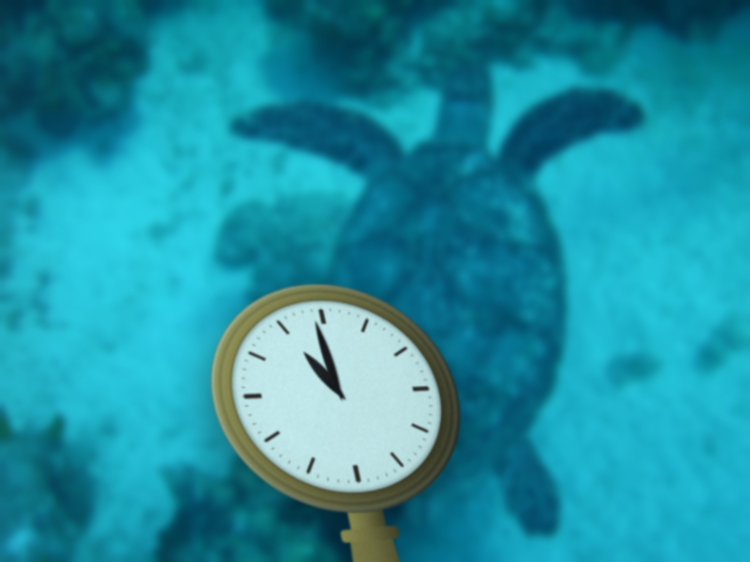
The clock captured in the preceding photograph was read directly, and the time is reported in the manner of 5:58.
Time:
10:59
